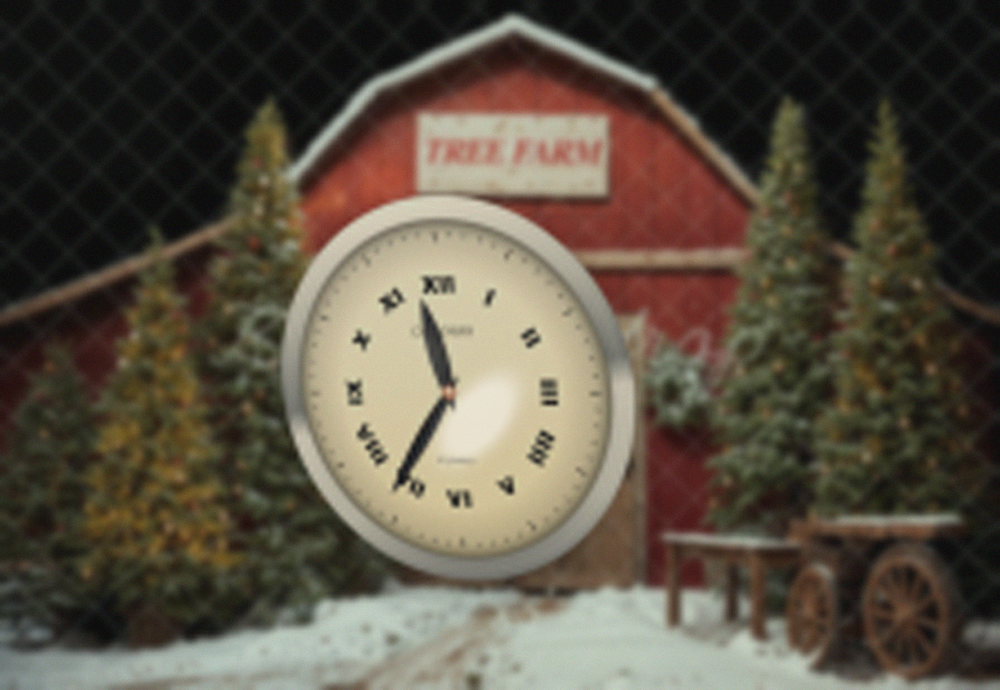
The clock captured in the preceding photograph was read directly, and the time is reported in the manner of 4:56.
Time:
11:36
